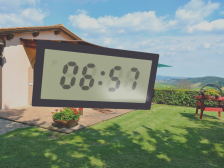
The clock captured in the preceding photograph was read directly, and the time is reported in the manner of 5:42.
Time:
6:57
